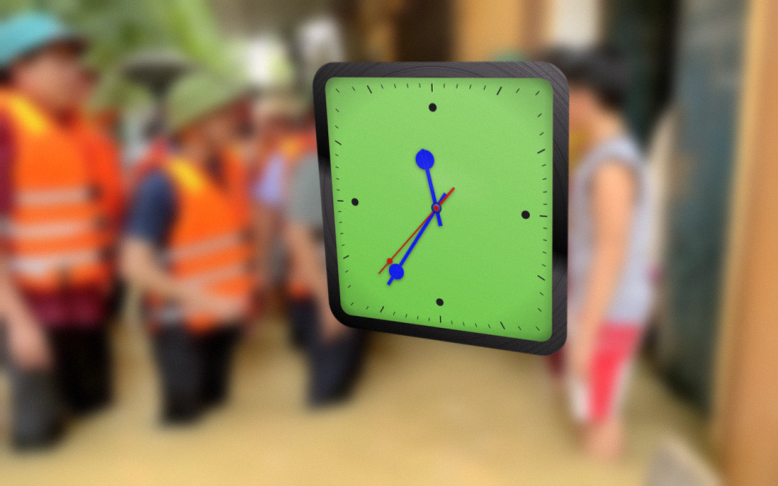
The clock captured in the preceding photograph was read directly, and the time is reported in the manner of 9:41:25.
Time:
11:35:37
